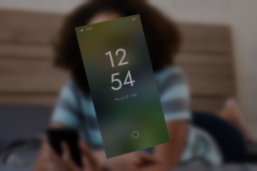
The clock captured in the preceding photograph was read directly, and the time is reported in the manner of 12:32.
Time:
12:54
